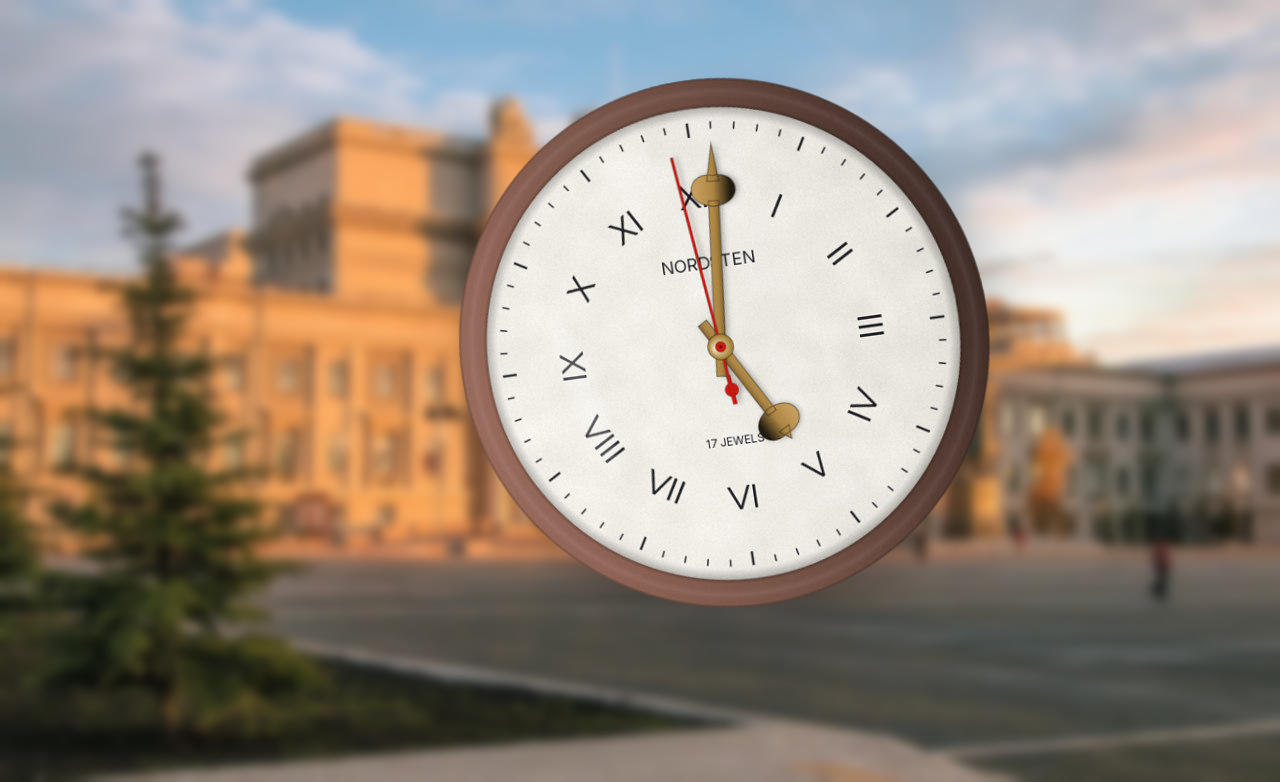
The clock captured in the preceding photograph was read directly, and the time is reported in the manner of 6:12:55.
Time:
5:00:59
